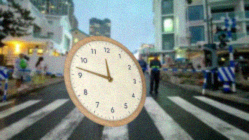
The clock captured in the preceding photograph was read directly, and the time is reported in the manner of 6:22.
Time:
11:47
